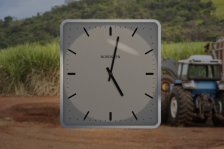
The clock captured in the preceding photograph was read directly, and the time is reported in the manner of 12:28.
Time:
5:02
